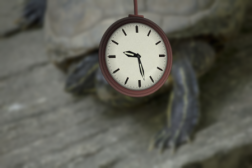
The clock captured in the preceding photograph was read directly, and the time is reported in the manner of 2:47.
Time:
9:28
